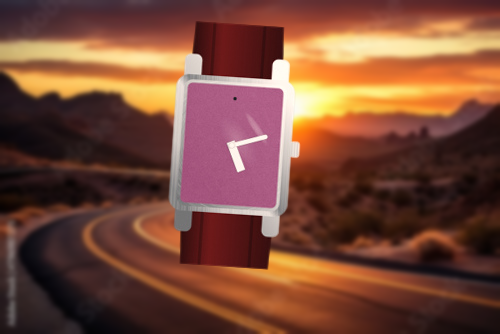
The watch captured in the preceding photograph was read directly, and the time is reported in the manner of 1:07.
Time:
5:12
